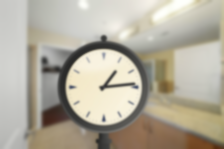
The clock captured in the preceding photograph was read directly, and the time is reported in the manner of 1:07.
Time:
1:14
